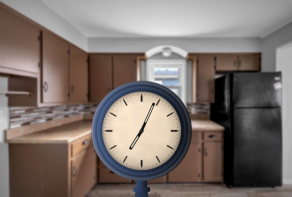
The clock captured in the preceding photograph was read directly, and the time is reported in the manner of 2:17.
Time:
7:04
